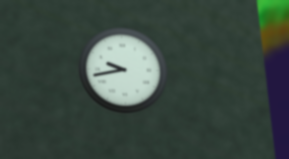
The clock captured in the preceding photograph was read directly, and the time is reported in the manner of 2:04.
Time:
9:43
